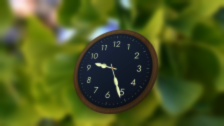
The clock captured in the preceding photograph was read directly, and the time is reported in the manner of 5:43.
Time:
9:26
